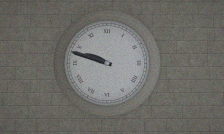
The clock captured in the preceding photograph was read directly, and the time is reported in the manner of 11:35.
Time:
9:48
